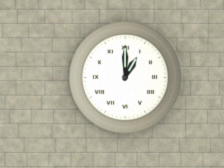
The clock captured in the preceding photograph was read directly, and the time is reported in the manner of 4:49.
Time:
1:00
